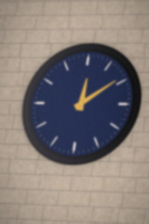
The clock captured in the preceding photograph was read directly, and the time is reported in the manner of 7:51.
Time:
12:09
